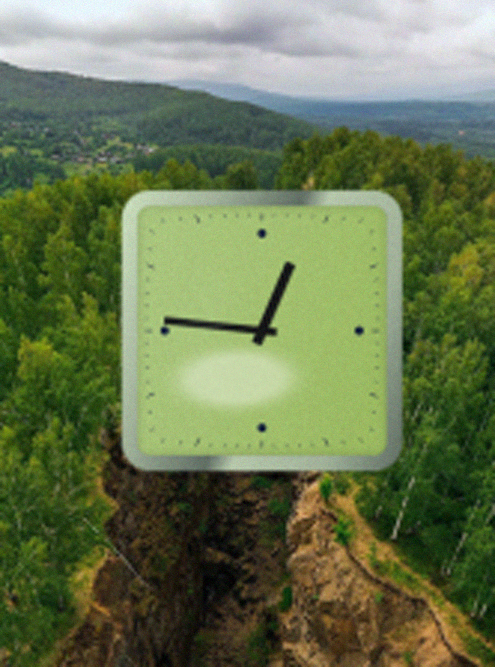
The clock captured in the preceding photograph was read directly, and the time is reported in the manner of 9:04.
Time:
12:46
